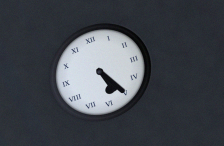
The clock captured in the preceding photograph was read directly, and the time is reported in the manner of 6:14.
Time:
5:25
